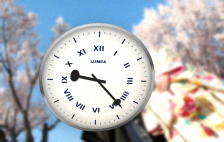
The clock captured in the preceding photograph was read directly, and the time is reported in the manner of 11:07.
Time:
9:23
